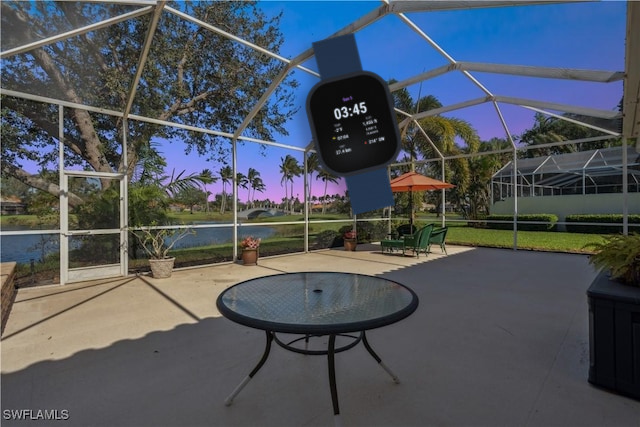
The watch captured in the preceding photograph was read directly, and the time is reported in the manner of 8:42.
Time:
3:45
